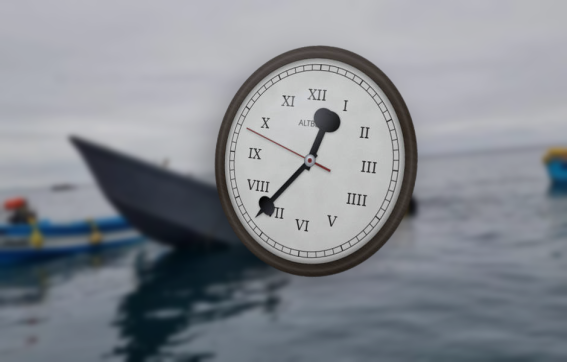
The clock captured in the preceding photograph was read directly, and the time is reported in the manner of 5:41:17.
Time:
12:36:48
